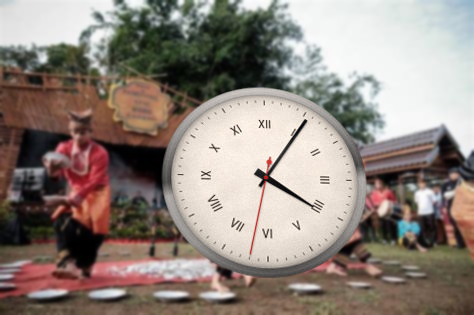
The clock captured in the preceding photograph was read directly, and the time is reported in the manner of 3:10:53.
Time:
4:05:32
